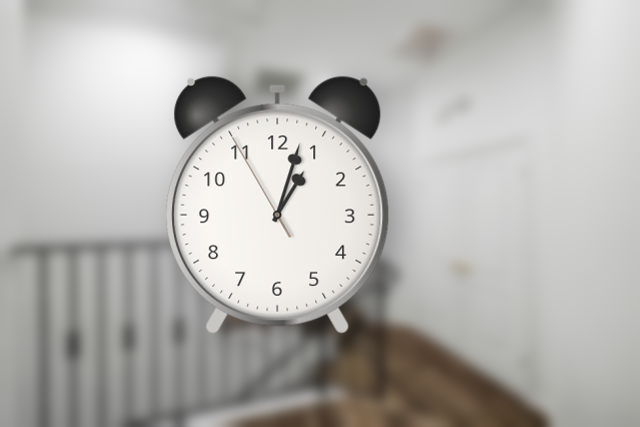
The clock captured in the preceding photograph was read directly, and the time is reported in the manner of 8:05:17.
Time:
1:02:55
